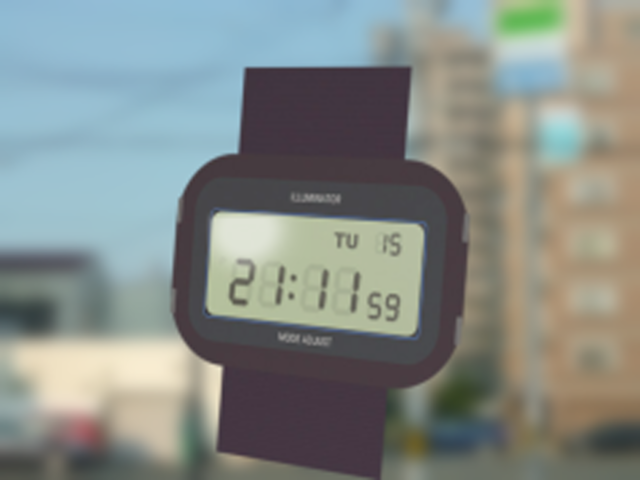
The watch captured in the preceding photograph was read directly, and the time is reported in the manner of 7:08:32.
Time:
21:11:59
